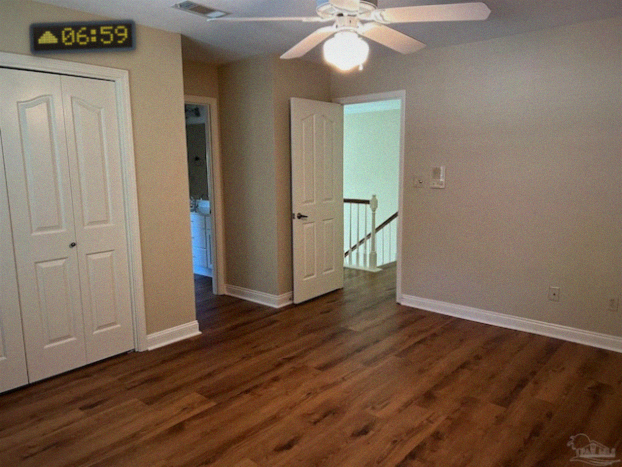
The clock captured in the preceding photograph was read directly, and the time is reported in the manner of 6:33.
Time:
6:59
